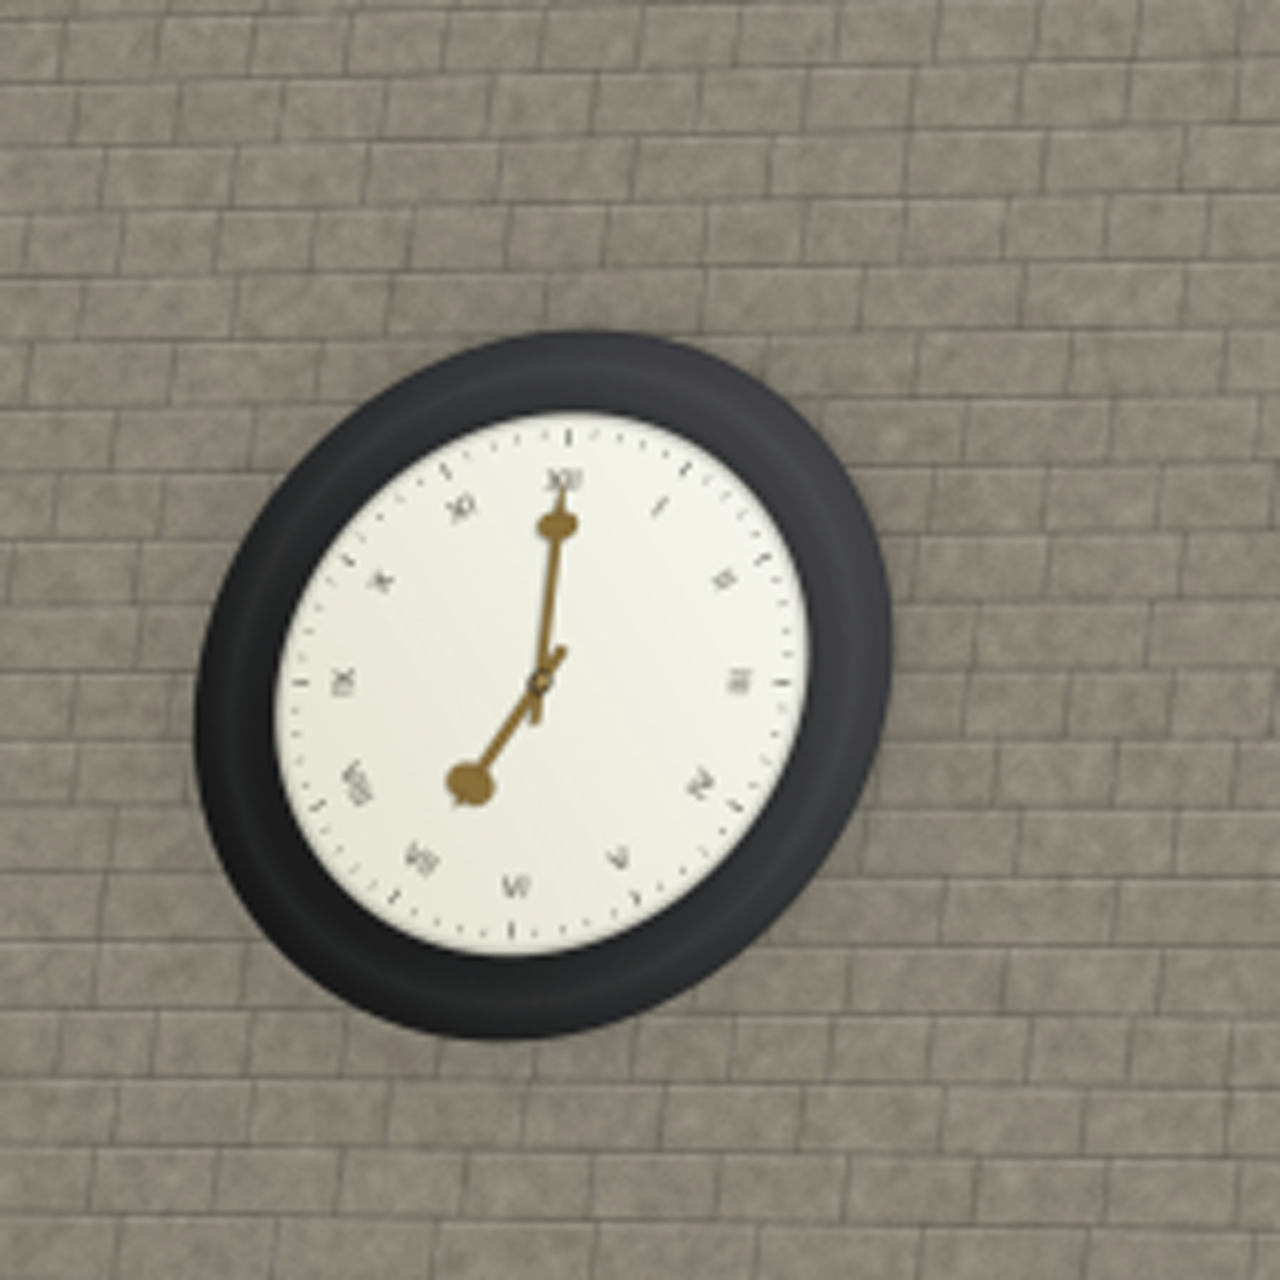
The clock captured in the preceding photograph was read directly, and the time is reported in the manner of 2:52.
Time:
7:00
